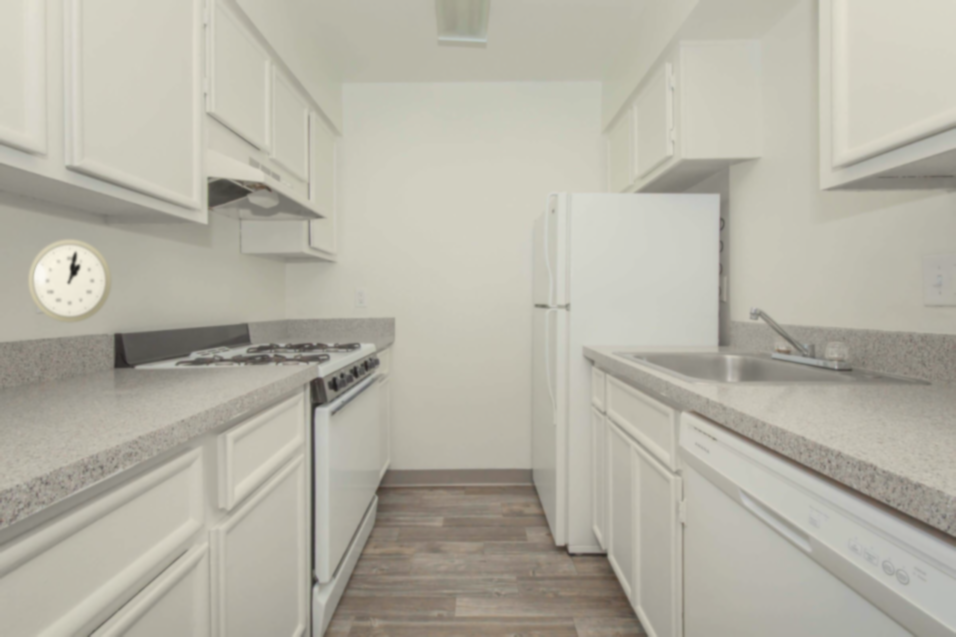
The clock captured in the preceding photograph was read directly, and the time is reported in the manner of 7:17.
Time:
1:02
